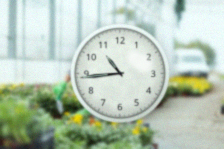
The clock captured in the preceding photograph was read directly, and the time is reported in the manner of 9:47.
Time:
10:44
